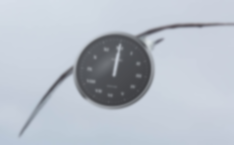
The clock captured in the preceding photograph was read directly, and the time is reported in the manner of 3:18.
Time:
12:00
